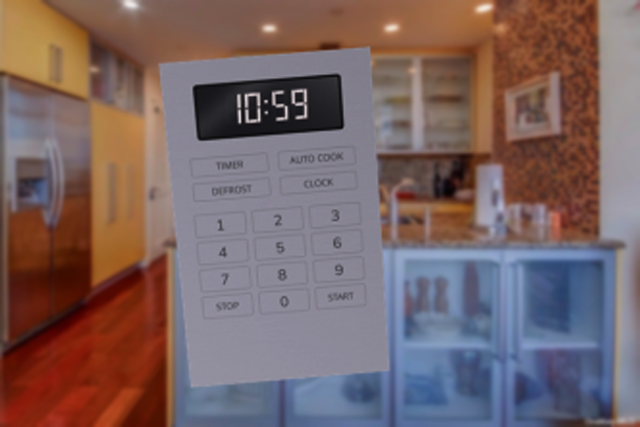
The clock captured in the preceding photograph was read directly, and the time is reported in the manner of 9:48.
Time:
10:59
